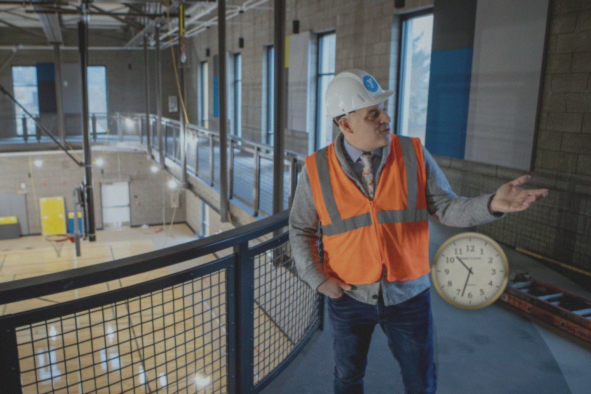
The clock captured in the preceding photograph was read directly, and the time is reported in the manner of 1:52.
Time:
10:33
